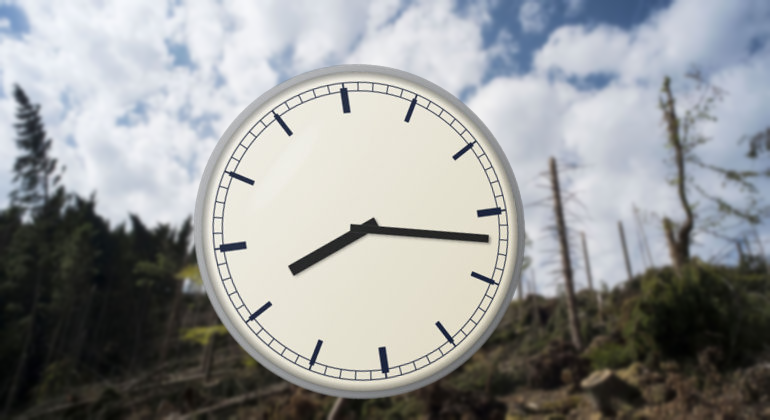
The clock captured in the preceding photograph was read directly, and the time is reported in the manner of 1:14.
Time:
8:17
